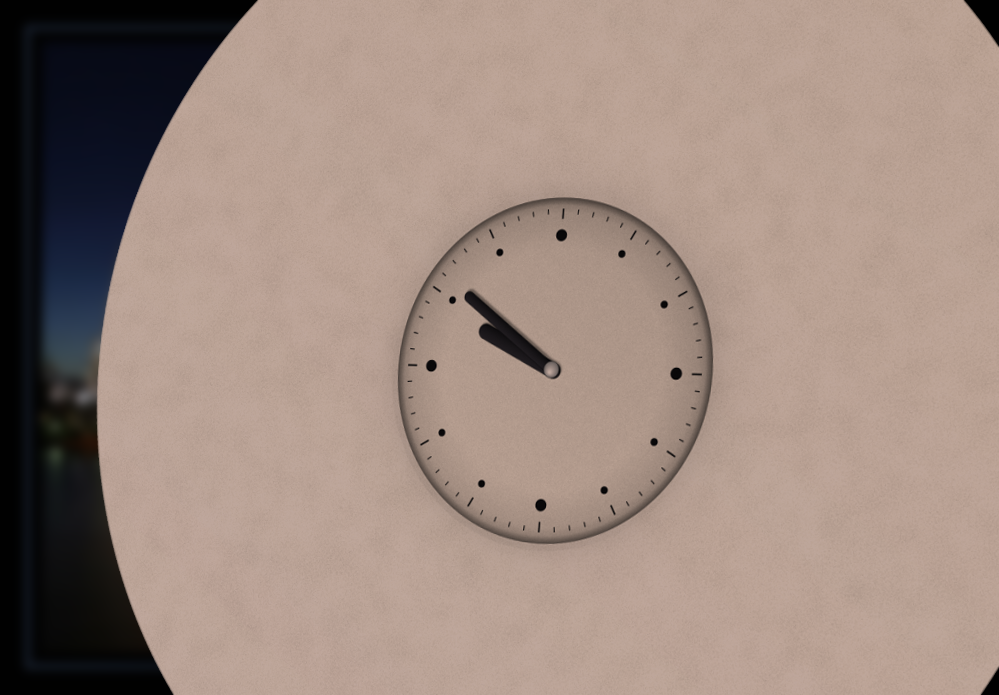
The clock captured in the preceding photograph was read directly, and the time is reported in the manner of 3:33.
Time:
9:51
